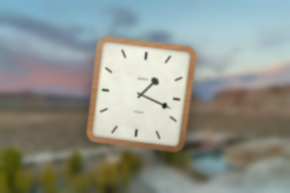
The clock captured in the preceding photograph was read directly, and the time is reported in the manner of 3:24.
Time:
1:18
